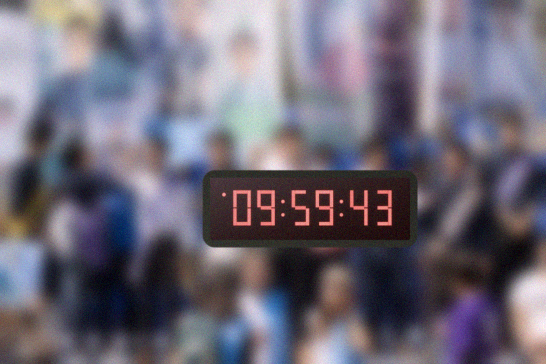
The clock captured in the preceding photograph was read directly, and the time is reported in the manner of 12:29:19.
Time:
9:59:43
